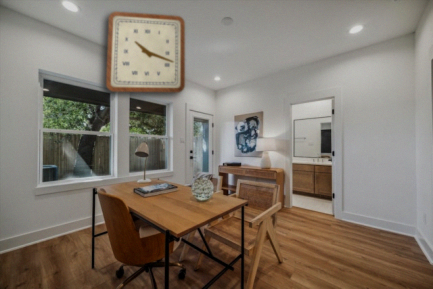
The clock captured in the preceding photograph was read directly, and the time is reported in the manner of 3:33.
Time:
10:18
